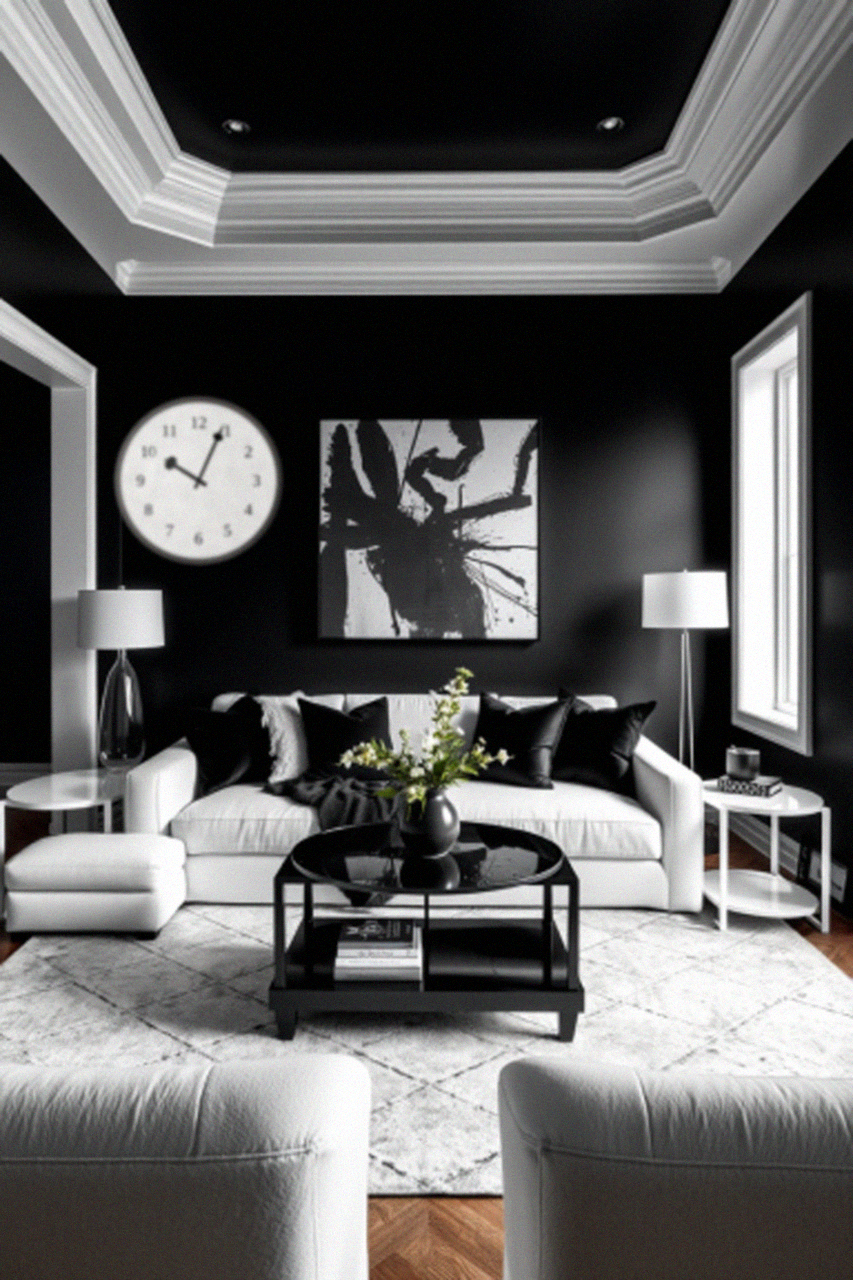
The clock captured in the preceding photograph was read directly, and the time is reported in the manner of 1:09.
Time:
10:04
